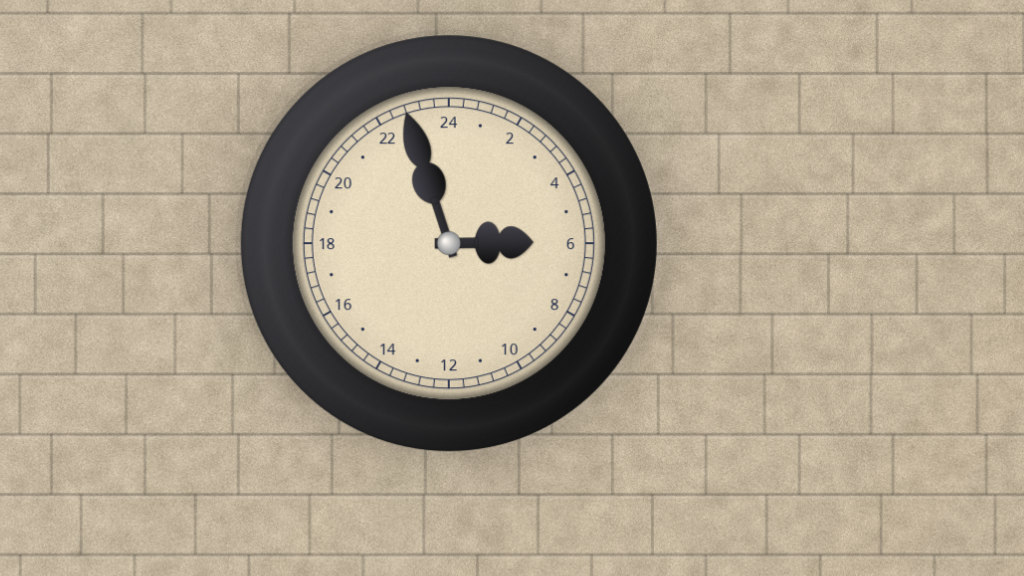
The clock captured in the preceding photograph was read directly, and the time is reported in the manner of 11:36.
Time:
5:57
